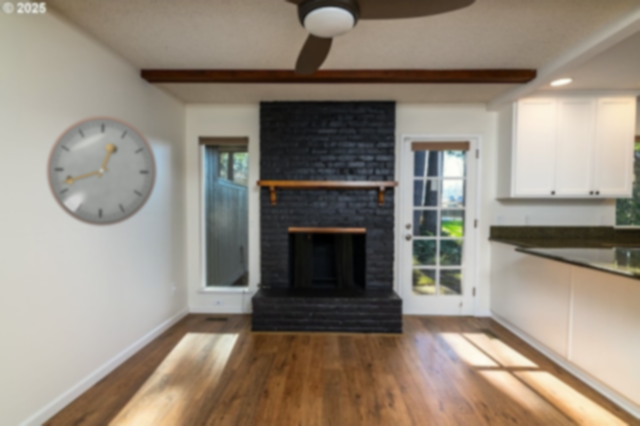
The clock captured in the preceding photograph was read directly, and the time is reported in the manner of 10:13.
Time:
12:42
